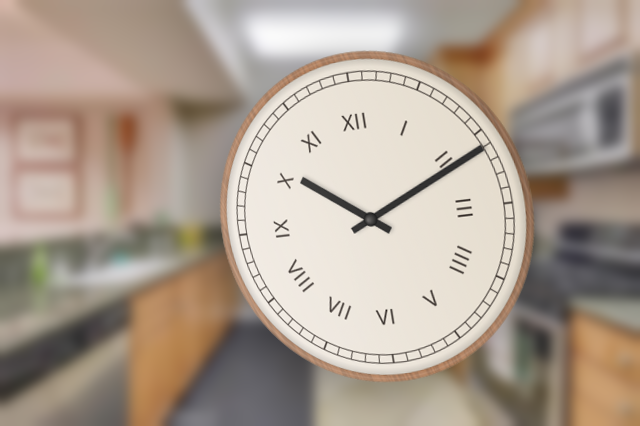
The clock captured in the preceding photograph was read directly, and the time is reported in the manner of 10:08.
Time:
10:11
